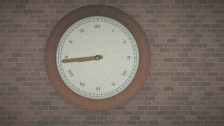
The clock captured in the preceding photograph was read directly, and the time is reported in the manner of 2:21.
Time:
8:44
